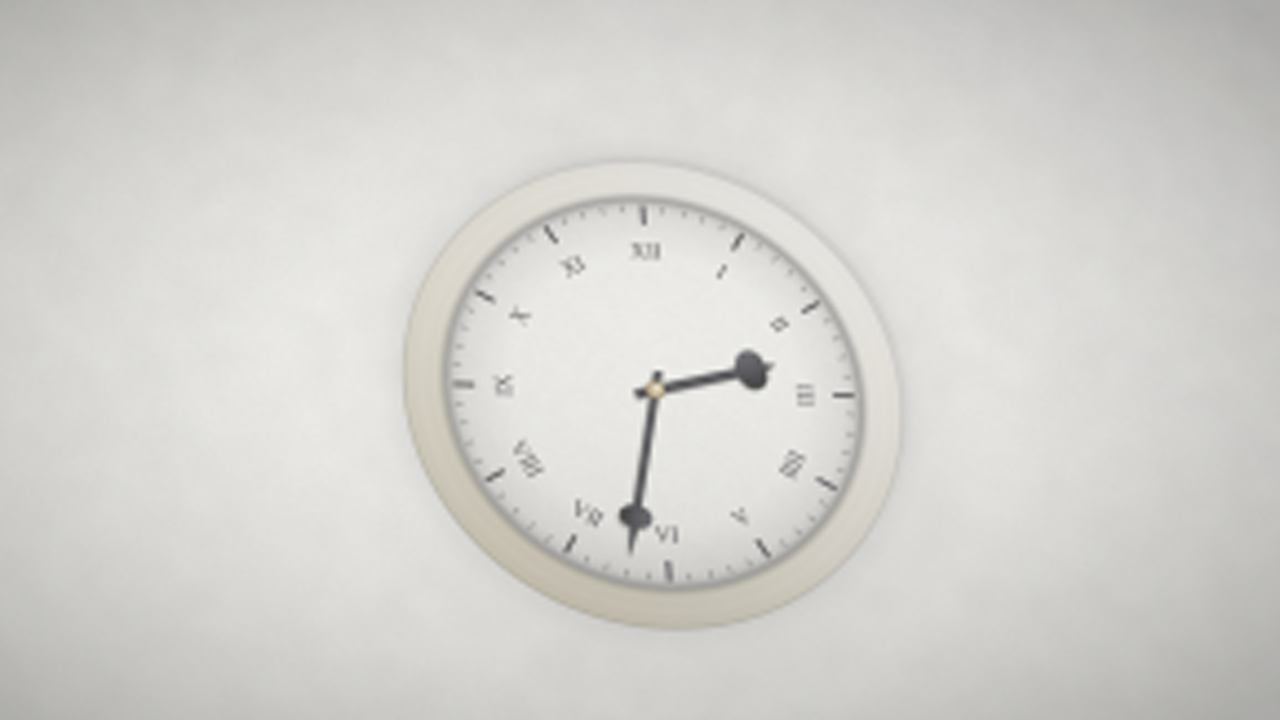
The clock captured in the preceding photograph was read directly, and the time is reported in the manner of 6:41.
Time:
2:32
